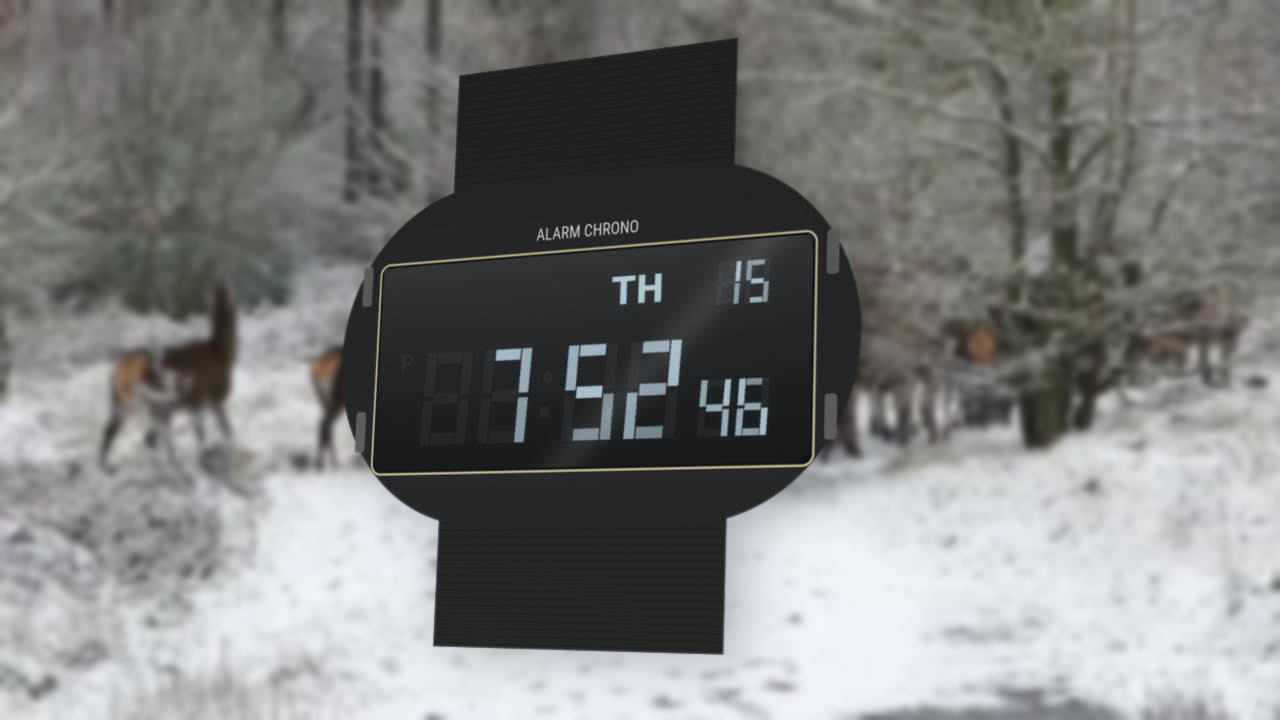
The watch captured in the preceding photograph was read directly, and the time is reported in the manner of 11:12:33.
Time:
7:52:46
